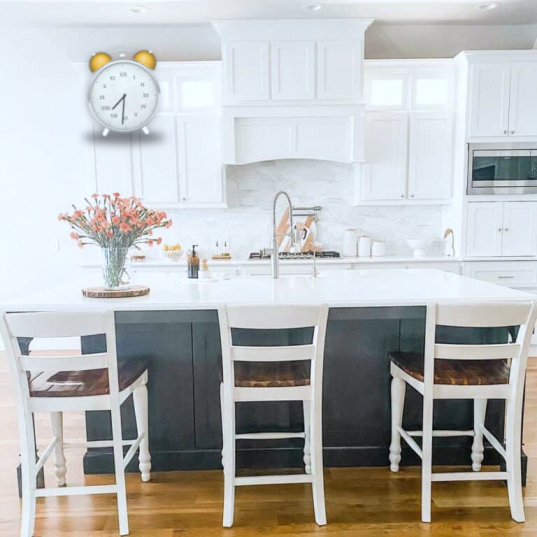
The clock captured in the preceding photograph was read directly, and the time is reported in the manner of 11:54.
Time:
7:31
